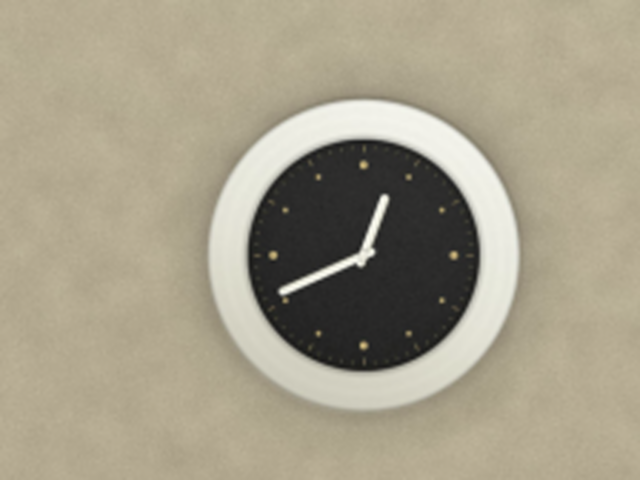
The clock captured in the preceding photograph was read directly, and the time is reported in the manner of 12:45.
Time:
12:41
